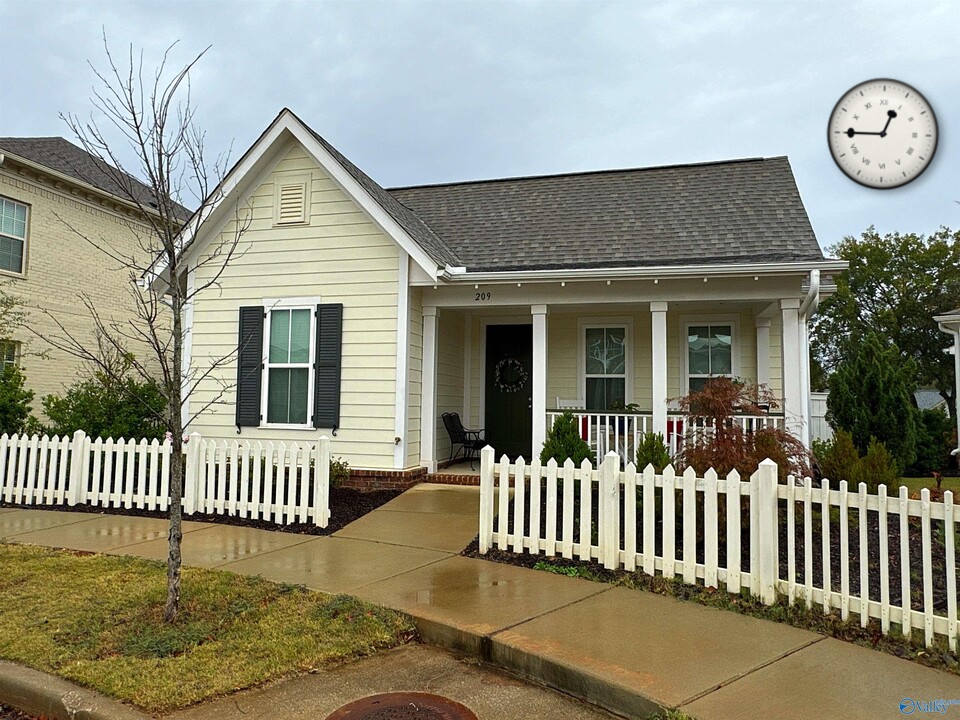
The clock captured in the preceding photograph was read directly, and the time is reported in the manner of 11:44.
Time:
12:45
